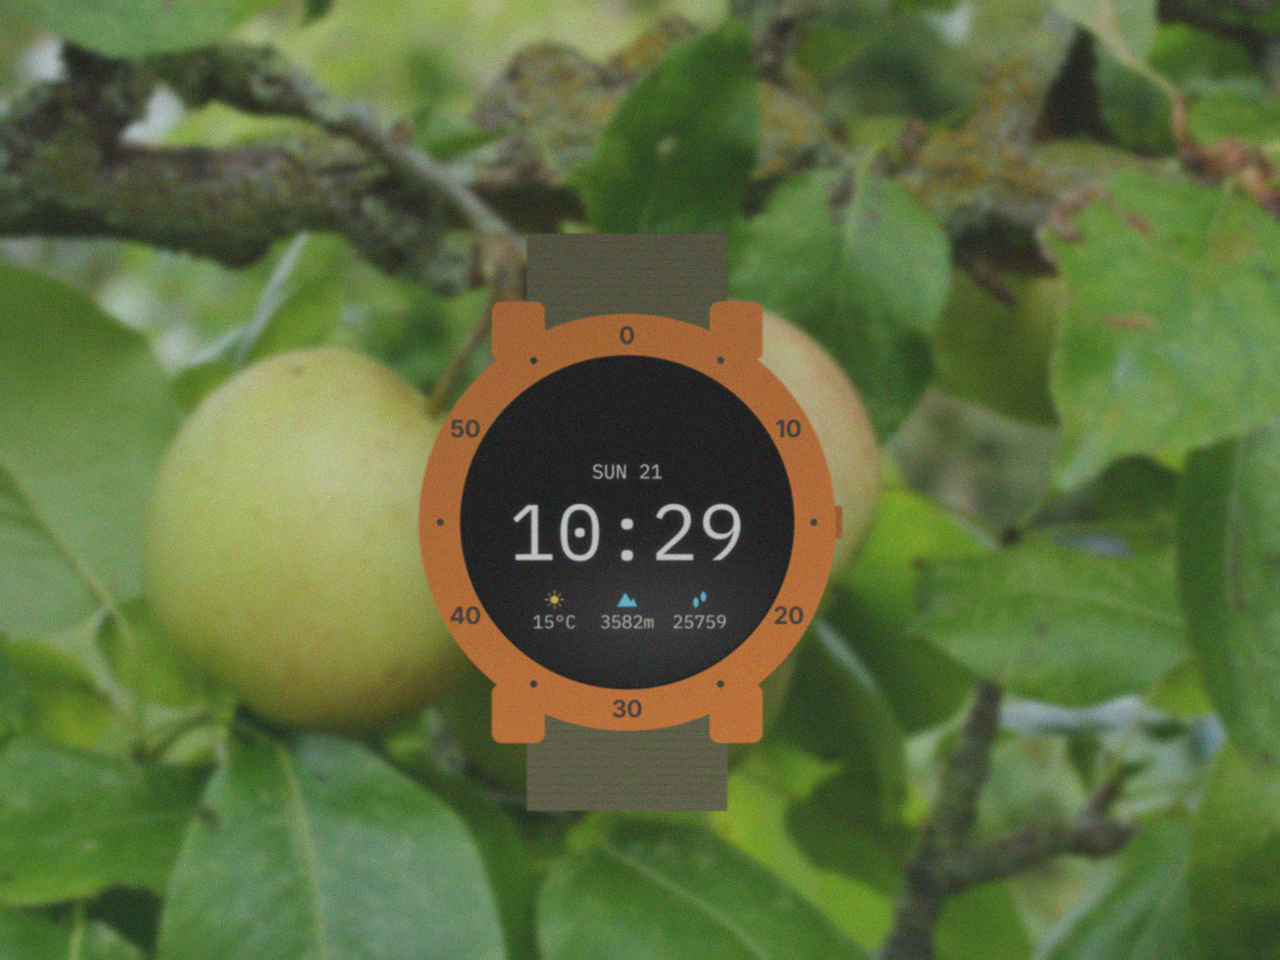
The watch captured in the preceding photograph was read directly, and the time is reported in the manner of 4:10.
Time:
10:29
